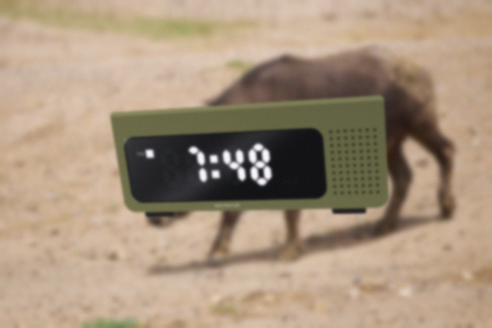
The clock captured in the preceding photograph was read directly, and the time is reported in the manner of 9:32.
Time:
7:48
